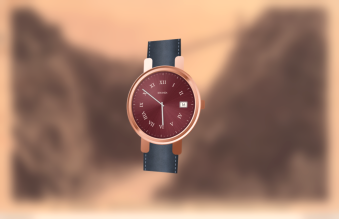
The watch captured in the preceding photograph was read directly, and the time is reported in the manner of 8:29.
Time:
5:51
